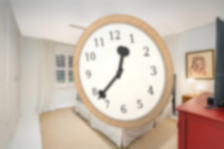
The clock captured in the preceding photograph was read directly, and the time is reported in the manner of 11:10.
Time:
12:38
